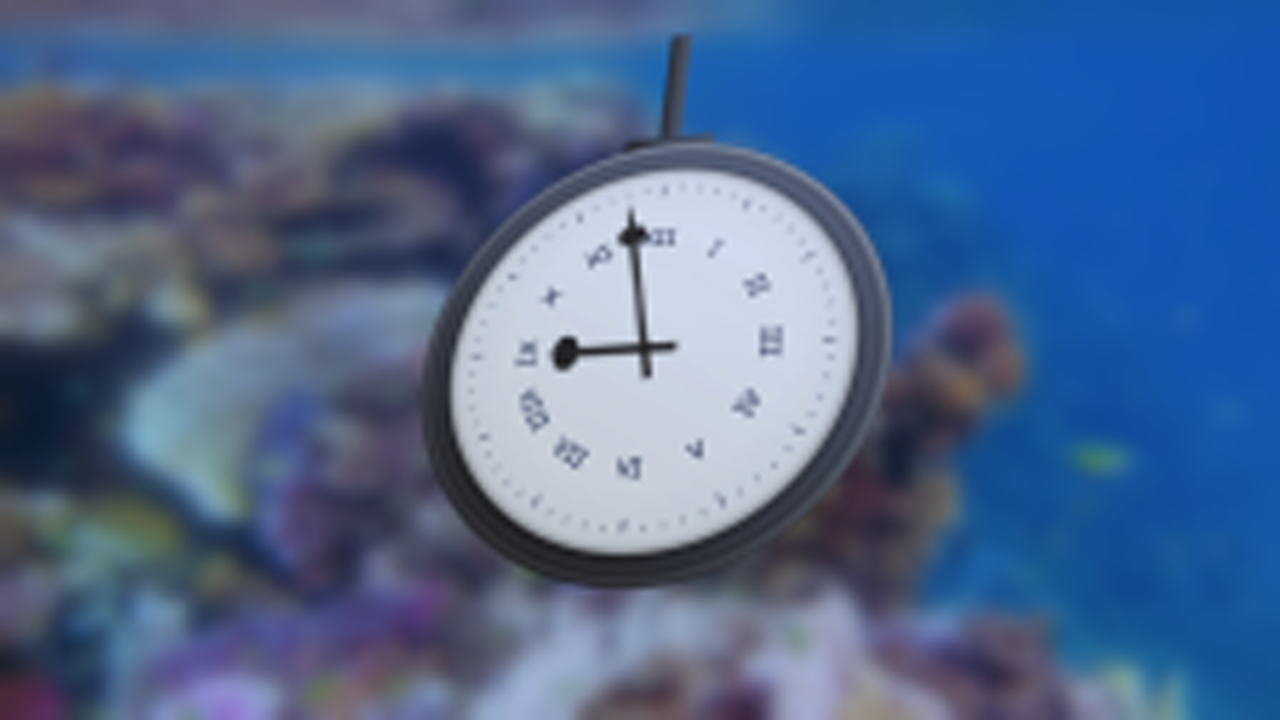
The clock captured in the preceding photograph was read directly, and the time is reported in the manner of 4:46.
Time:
8:58
